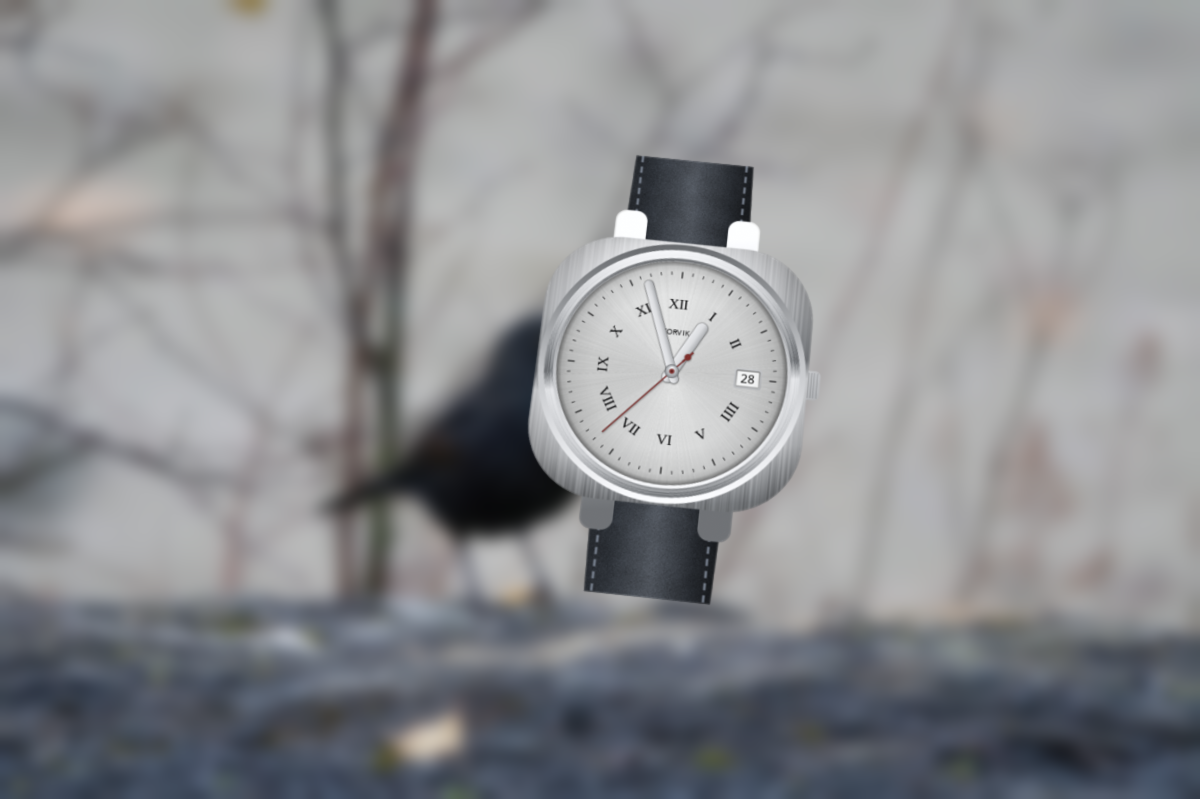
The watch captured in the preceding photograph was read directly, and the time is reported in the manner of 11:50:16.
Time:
12:56:37
